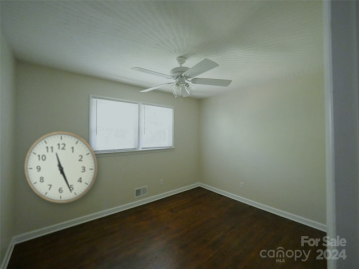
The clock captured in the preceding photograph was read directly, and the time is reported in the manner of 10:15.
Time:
11:26
